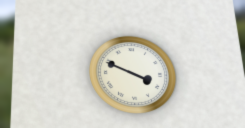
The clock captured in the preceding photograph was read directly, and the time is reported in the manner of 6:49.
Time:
3:49
